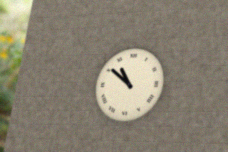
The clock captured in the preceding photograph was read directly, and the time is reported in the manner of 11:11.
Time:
10:51
